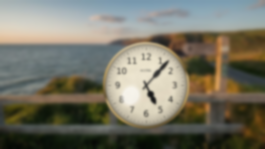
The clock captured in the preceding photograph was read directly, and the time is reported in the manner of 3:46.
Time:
5:07
